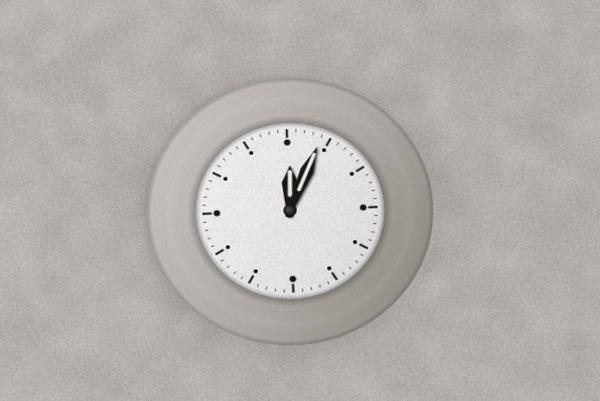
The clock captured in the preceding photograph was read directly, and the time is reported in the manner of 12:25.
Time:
12:04
